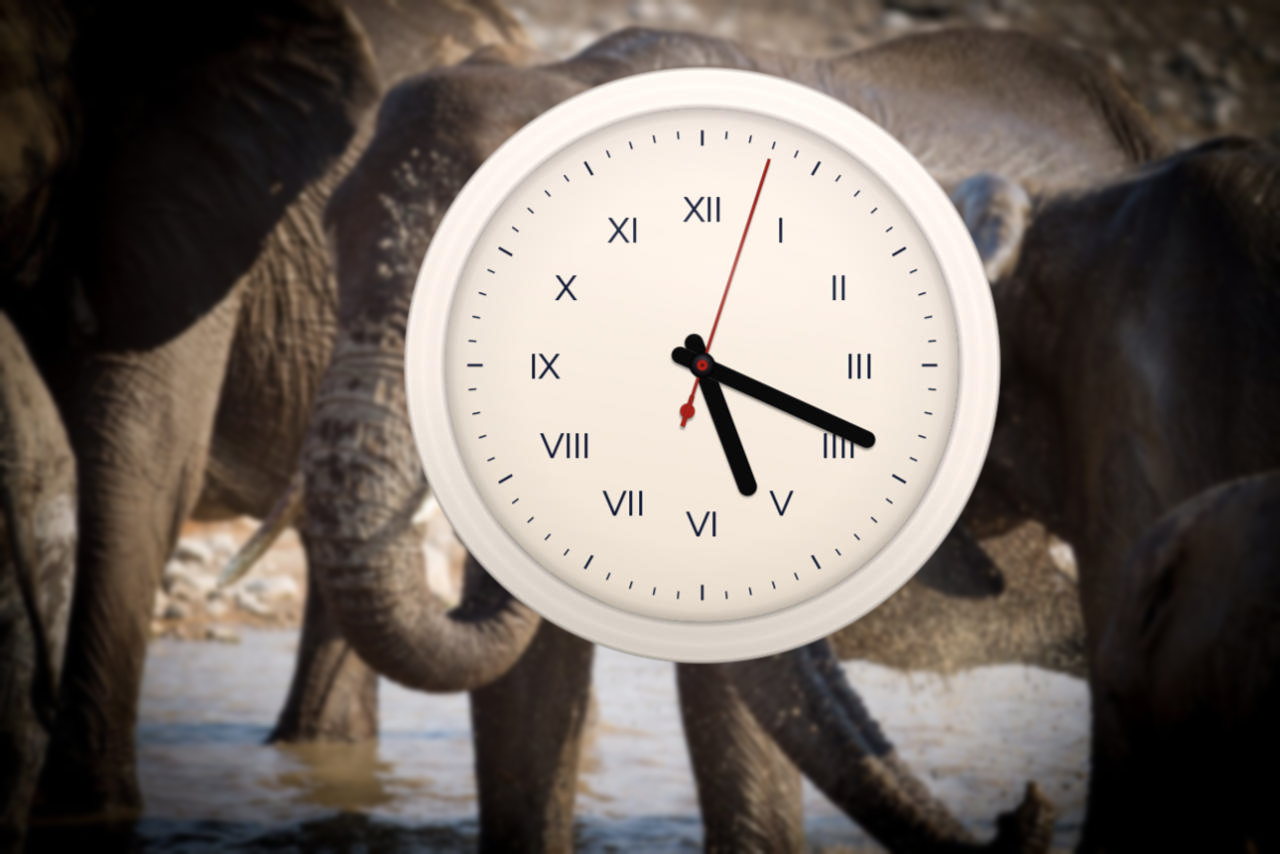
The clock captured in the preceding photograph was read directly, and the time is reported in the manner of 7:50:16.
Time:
5:19:03
